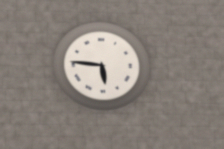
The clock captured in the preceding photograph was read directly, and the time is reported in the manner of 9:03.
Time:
5:46
